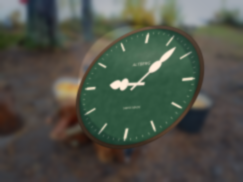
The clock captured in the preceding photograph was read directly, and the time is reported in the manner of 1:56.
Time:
9:07
